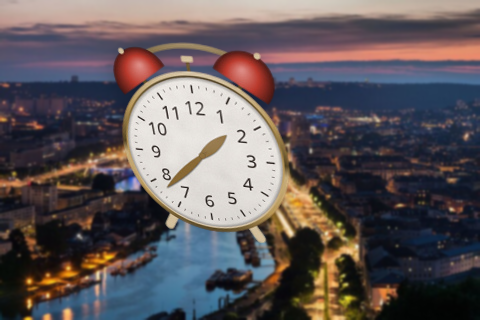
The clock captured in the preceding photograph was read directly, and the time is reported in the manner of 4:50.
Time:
1:38
